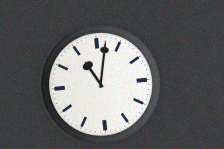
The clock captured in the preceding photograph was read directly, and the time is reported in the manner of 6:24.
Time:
11:02
